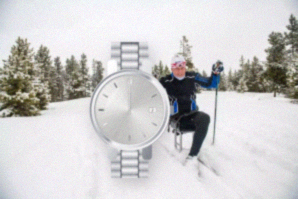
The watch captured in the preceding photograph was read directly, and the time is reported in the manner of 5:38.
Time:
12:00
